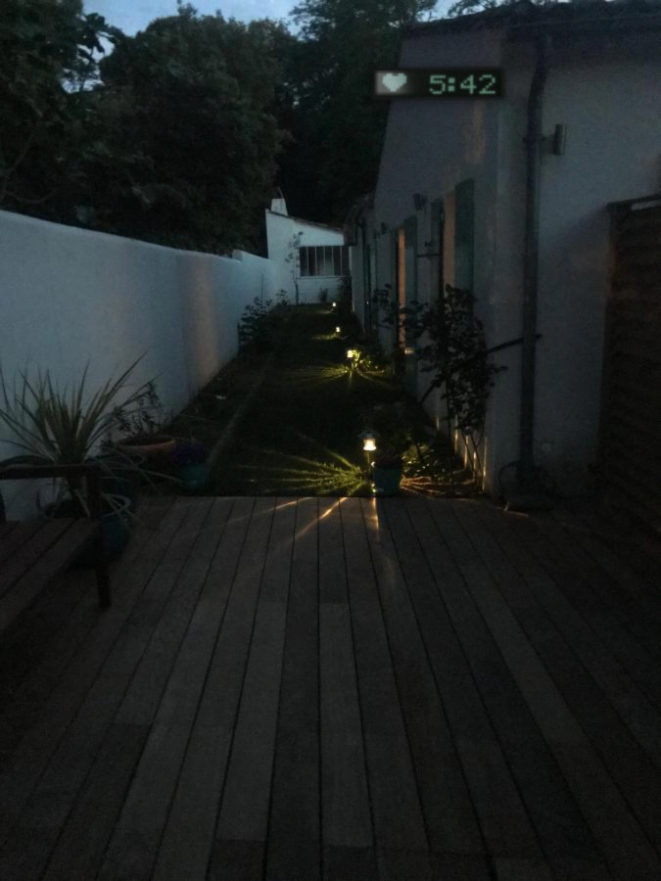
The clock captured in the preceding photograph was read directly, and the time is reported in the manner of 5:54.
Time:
5:42
